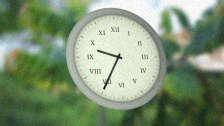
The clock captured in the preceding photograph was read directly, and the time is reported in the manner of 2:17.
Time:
9:35
